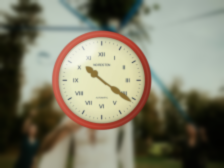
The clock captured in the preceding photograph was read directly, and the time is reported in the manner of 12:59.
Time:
10:21
